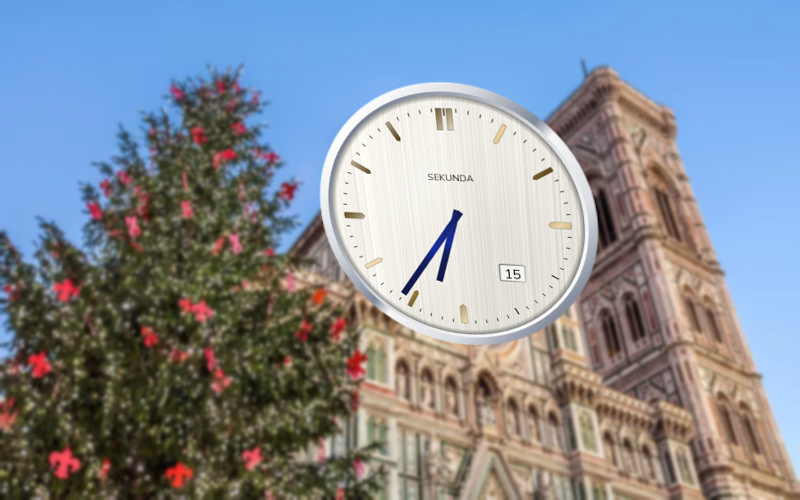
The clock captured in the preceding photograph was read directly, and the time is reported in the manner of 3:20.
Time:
6:36
